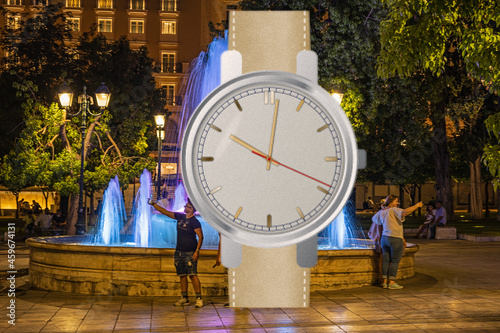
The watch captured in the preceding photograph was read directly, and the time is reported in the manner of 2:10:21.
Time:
10:01:19
